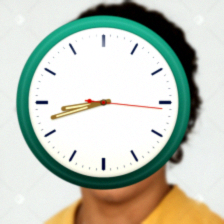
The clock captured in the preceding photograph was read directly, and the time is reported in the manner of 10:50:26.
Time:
8:42:16
